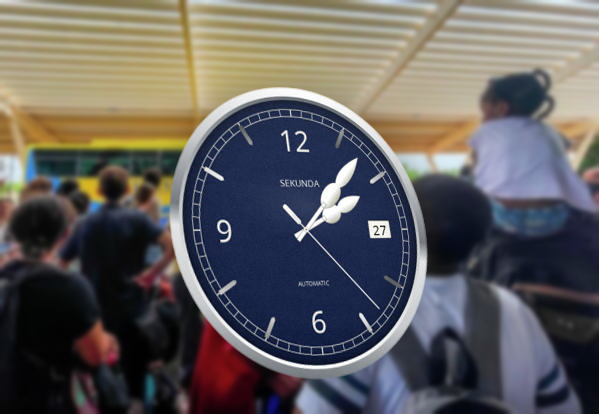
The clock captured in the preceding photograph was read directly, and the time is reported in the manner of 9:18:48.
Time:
2:07:23
